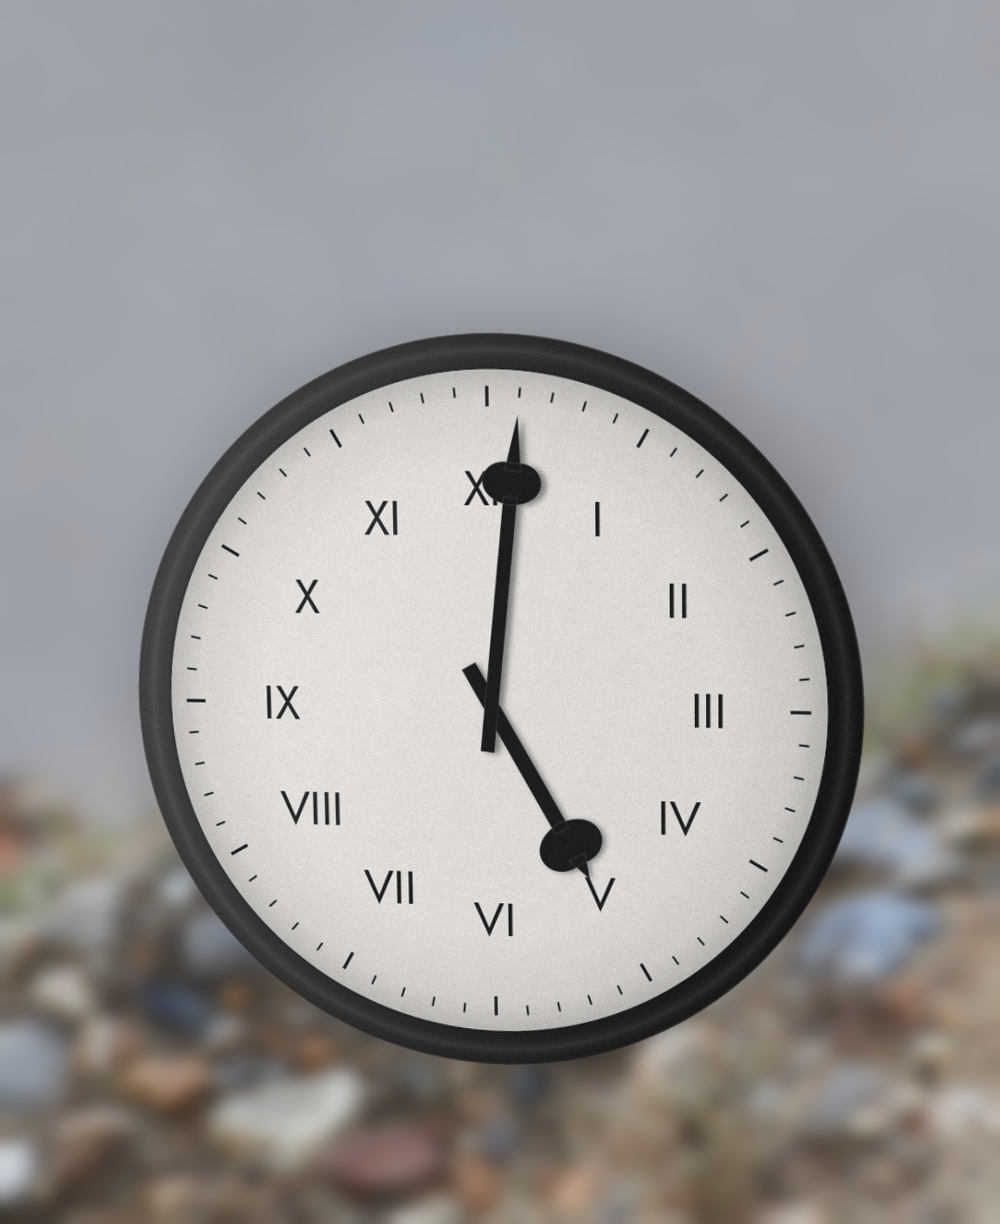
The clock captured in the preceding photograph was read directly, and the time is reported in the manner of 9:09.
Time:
5:01
